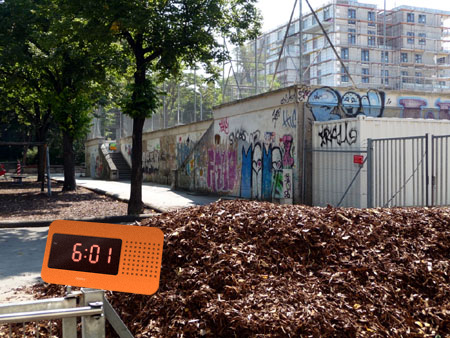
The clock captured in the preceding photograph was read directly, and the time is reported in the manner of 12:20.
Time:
6:01
